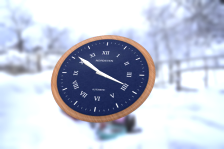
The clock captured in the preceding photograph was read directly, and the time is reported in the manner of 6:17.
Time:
3:51
